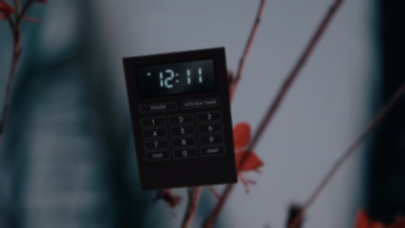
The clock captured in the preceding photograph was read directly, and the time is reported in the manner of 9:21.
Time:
12:11
